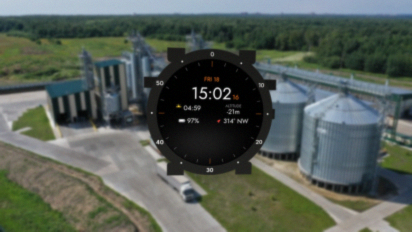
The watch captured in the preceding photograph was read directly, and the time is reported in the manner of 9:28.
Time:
15:02
